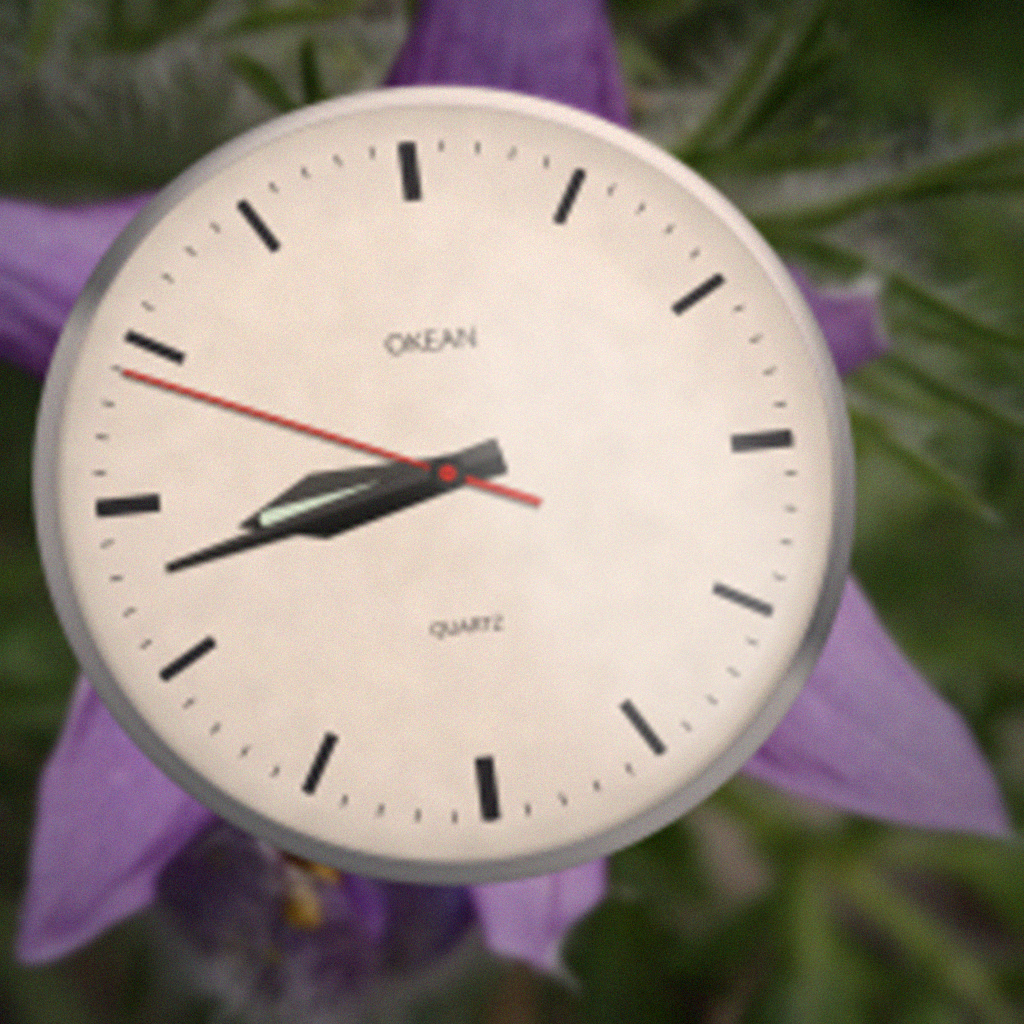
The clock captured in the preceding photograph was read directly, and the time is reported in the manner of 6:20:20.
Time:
8:42:49
